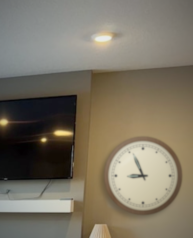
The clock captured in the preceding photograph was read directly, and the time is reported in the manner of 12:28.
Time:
8:56
